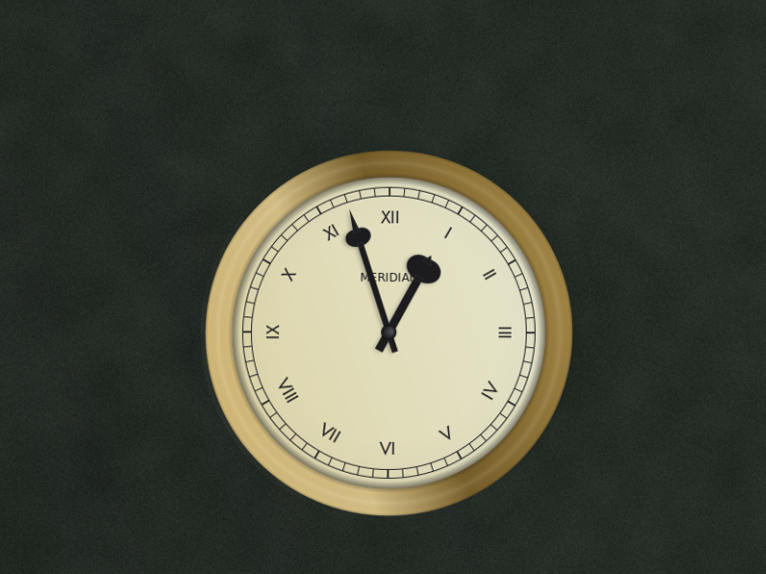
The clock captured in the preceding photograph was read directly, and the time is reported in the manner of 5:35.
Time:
12:57
